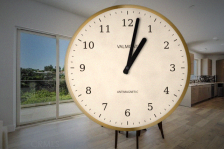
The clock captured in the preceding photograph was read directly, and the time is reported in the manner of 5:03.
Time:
1:02
